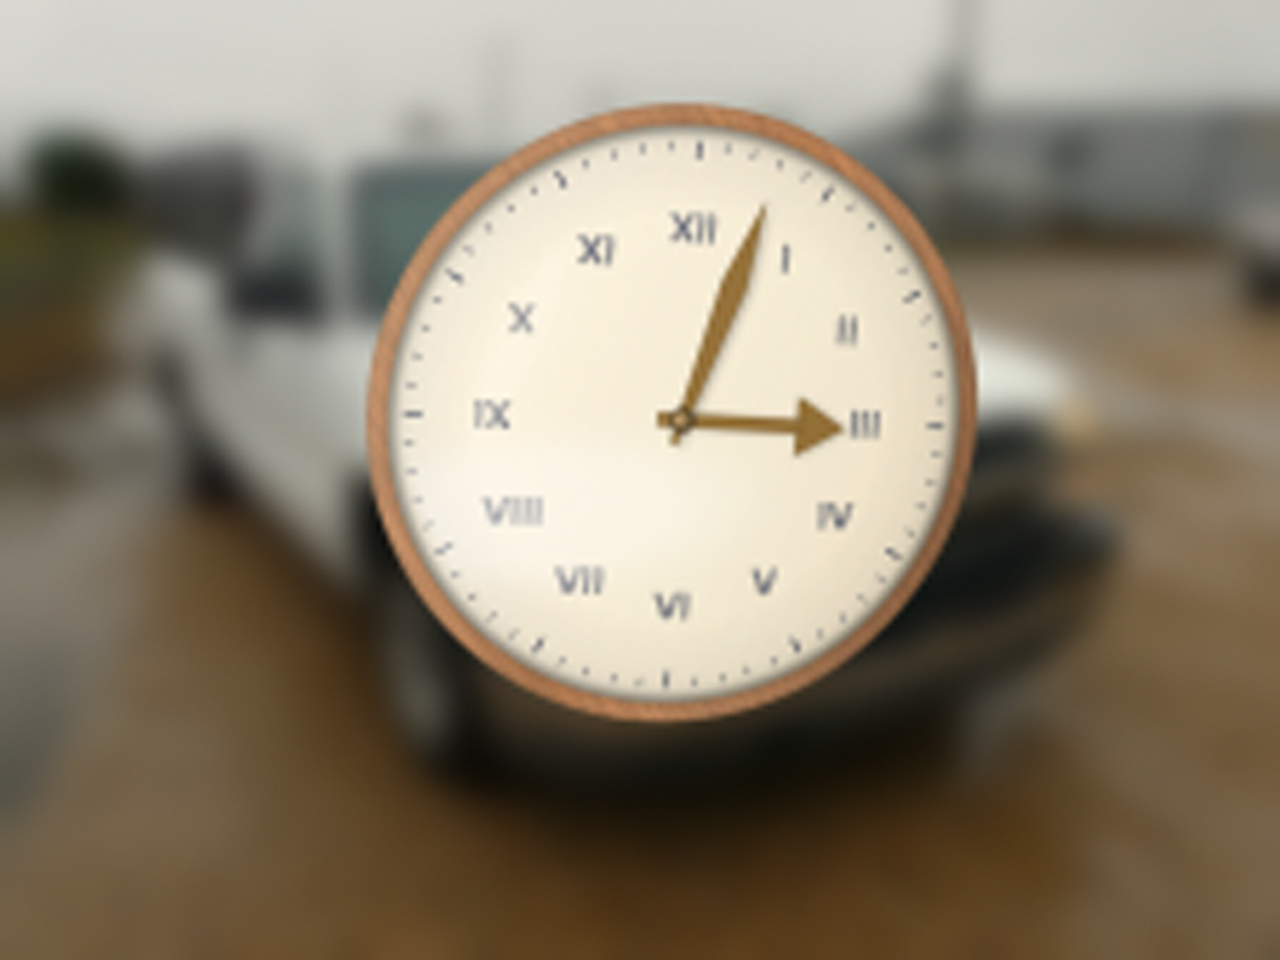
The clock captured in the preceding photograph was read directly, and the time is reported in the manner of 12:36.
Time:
3:03
